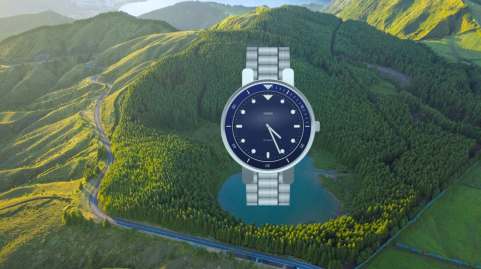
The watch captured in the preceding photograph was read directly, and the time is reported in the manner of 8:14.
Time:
4:26
